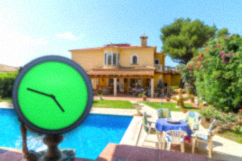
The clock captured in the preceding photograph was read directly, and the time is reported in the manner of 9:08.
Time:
4:48
